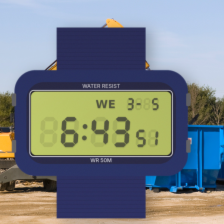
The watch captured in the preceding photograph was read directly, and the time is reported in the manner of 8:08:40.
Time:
6:43:51
